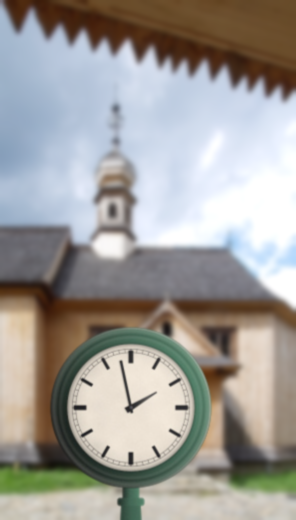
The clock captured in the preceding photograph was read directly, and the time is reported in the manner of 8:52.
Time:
1:58
